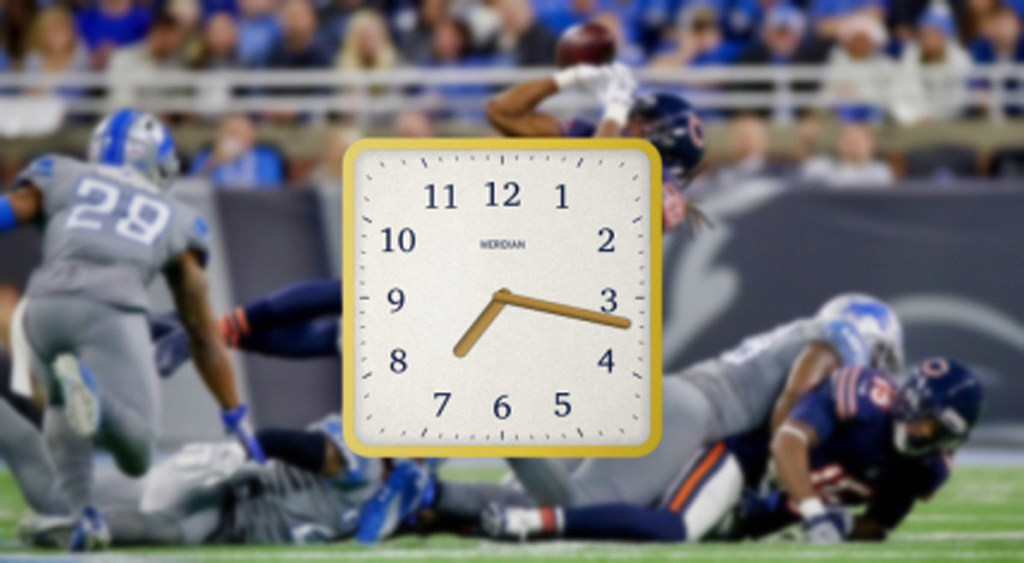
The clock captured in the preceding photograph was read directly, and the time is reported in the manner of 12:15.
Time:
7:17
